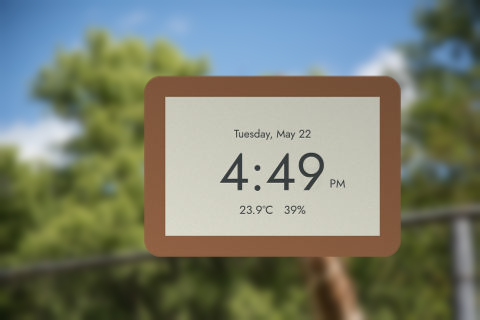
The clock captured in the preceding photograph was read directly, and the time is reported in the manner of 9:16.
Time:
4:49
